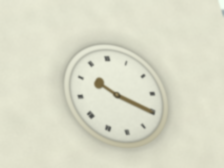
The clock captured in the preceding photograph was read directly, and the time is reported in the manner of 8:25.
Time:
10:20
